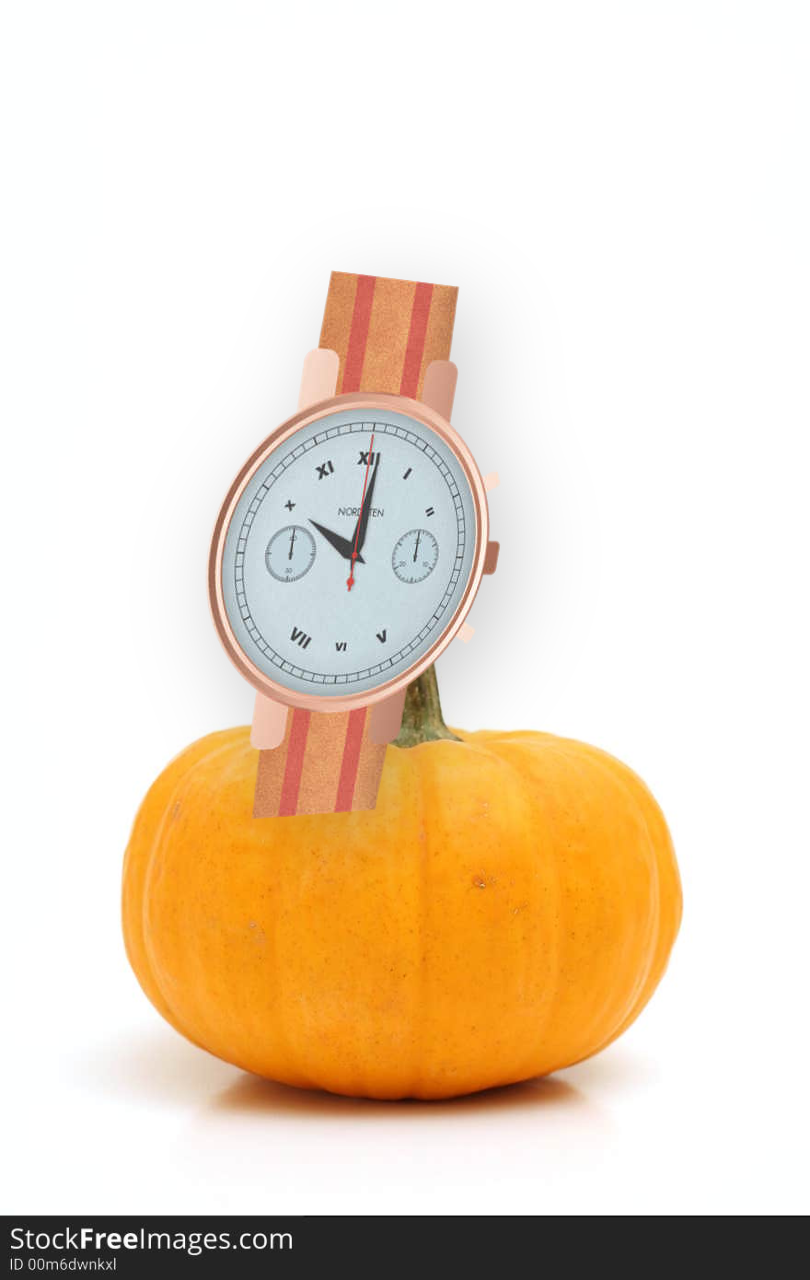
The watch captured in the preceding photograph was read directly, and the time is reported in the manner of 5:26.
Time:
10:01
